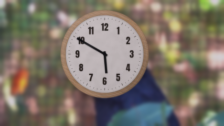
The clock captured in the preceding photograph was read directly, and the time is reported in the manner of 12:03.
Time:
5:50
